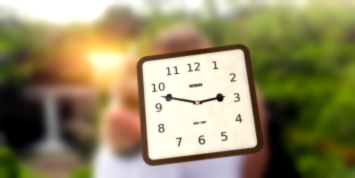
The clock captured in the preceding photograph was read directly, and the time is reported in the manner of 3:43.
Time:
2:48
